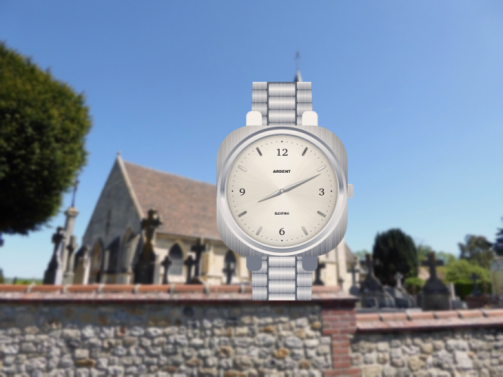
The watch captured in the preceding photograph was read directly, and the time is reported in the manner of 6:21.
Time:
8:11
